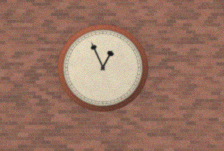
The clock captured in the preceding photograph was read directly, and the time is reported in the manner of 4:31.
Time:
12:56
